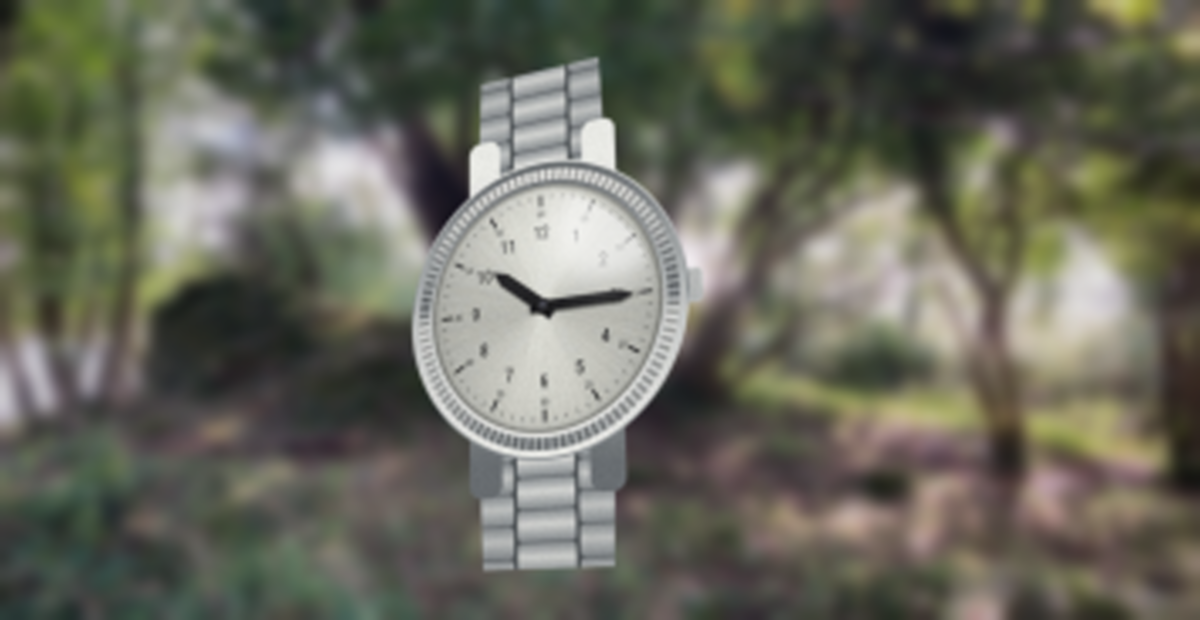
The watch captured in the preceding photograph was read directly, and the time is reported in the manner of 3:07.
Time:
10:15
